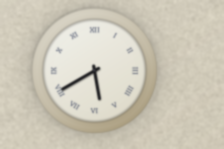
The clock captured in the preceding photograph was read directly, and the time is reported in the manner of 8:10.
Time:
5:40
